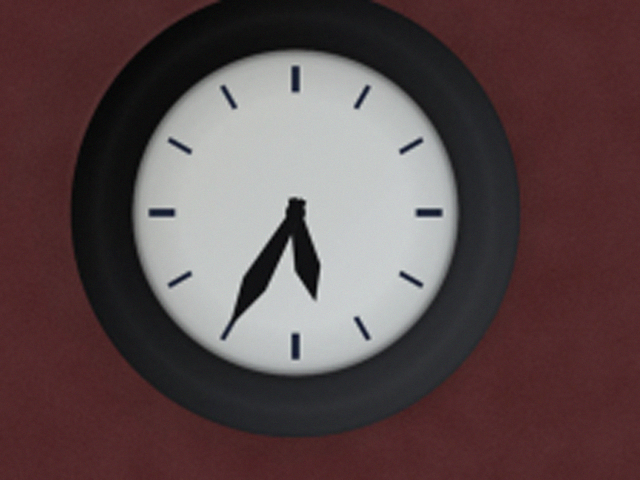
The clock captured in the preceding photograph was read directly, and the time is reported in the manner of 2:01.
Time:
5:35
